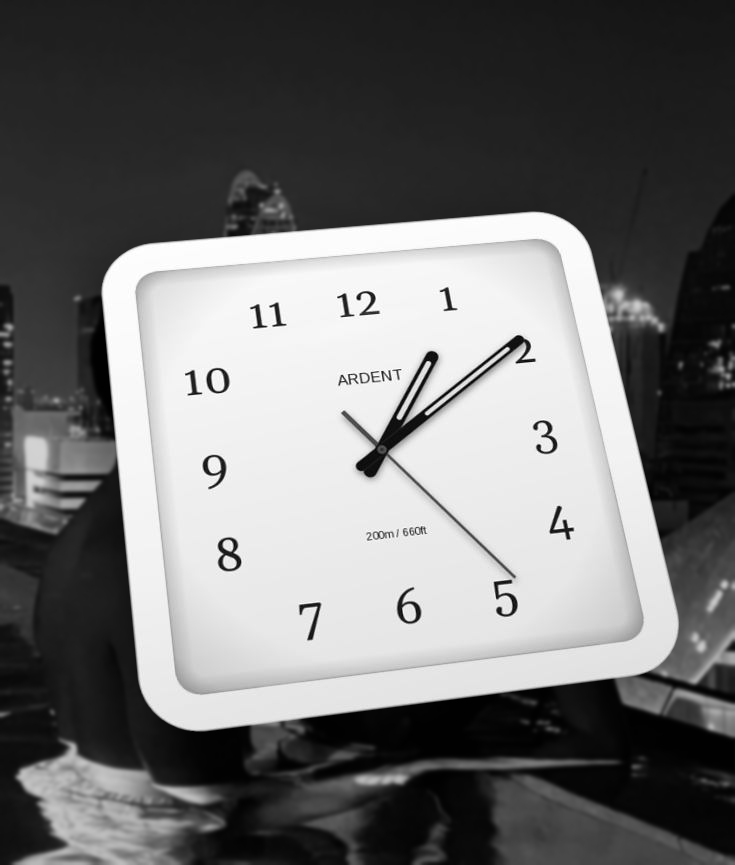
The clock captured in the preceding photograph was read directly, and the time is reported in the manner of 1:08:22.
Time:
1:09:24
